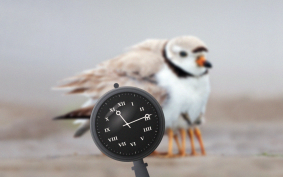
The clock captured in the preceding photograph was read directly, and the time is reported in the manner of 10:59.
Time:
11:14
